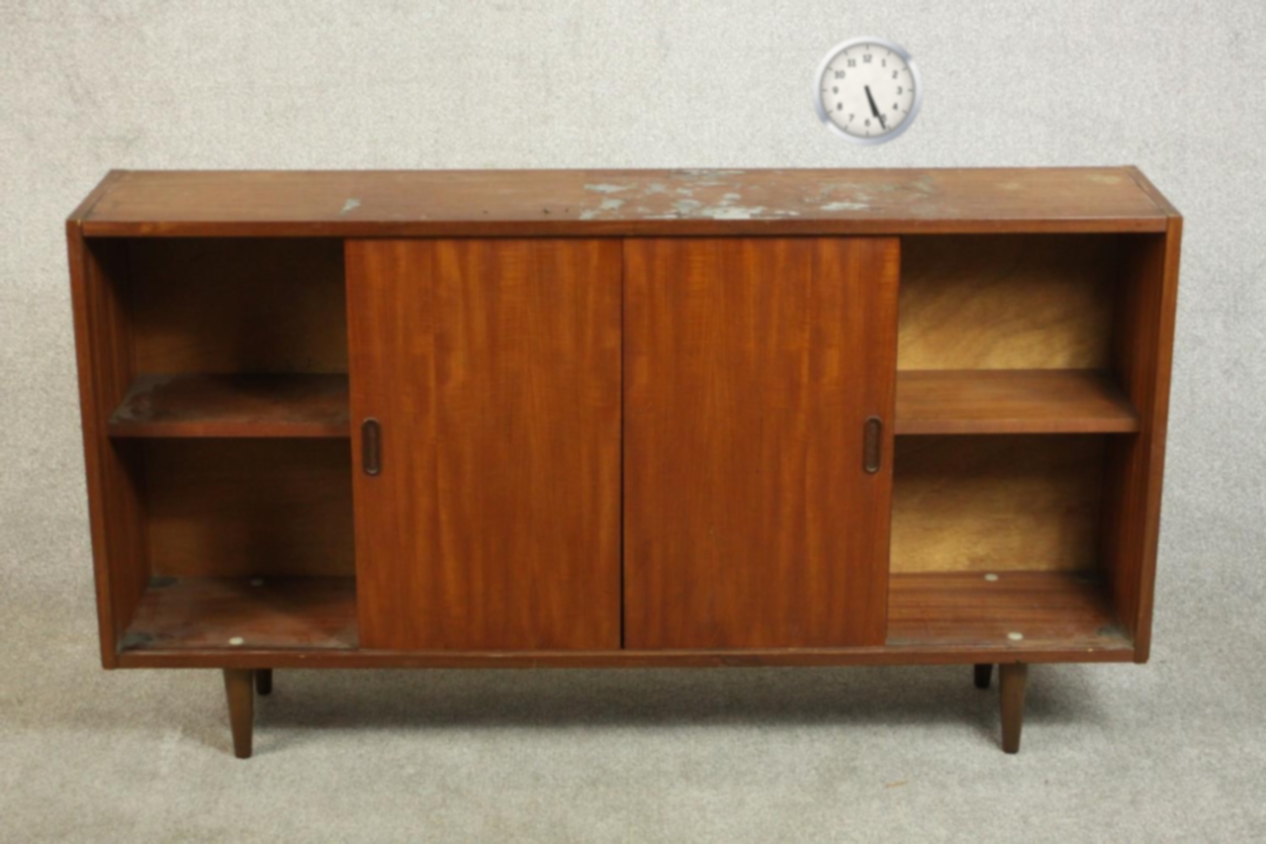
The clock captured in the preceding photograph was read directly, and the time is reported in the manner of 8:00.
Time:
5:26
